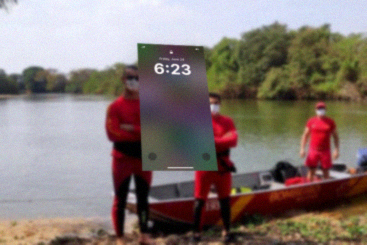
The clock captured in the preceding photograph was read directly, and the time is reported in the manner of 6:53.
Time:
6:23
